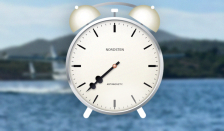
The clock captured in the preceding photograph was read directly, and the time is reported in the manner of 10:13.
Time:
7:38
